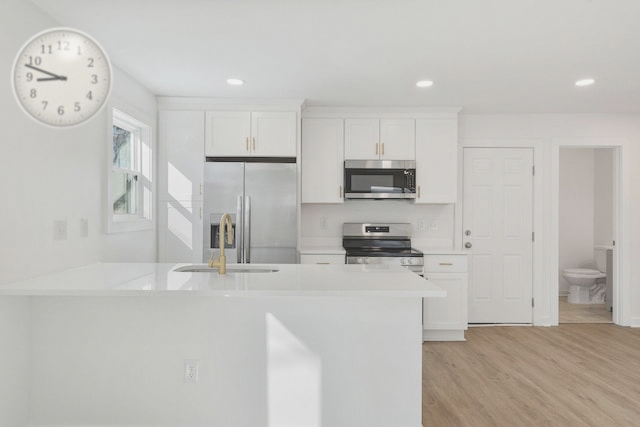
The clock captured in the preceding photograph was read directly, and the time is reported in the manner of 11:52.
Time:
8:48
